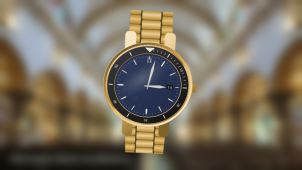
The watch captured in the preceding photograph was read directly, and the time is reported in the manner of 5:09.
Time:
3:02
